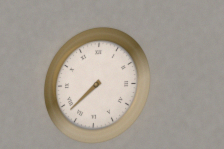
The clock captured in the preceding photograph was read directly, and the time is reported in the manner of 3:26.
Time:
7:38
